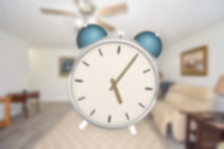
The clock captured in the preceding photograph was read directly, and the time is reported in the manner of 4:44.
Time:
5:05
